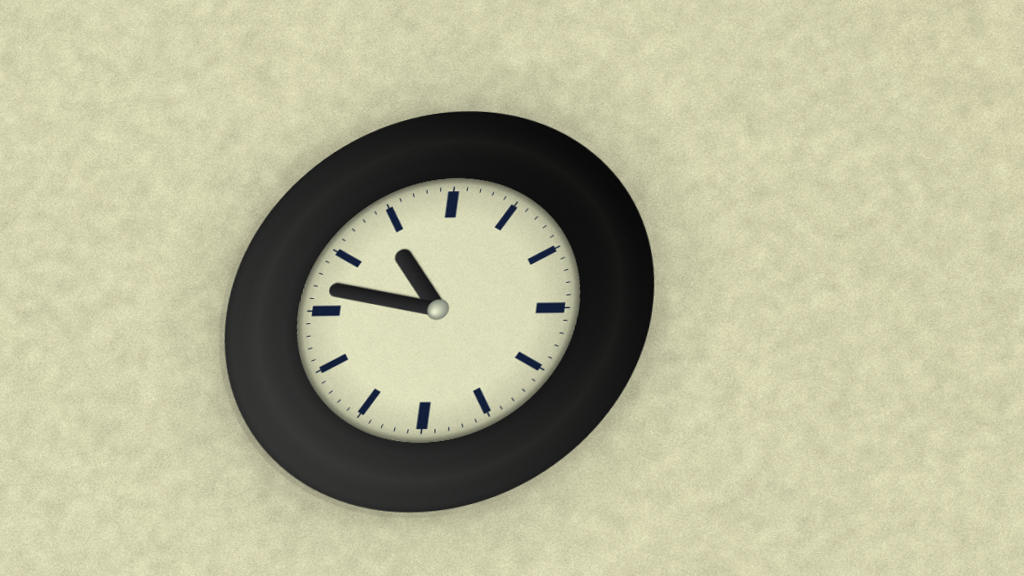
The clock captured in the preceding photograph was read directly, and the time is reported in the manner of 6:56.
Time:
10:47
